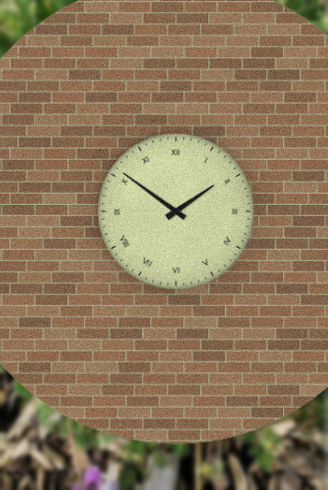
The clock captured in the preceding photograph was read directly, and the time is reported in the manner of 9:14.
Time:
1:51
